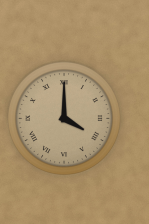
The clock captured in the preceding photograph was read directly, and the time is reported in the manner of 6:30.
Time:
4:00
